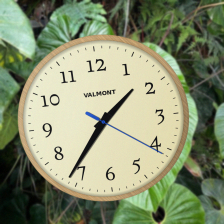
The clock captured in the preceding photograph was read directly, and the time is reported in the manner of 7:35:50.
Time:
1:36:21
